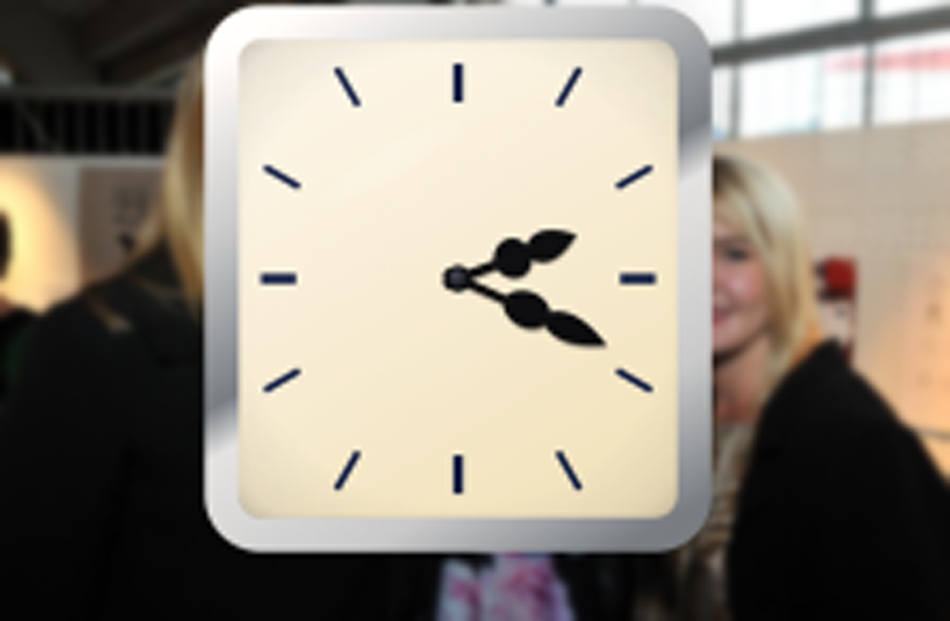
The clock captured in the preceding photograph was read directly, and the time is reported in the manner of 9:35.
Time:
2:19
